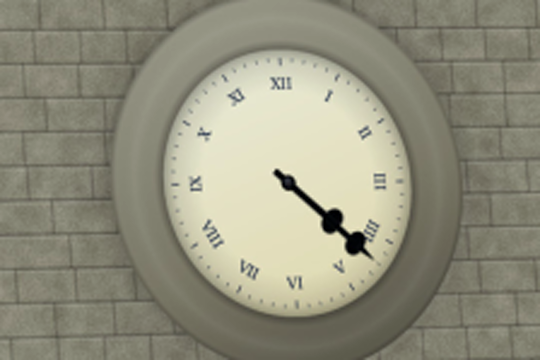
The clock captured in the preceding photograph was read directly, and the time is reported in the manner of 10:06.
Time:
4:22
